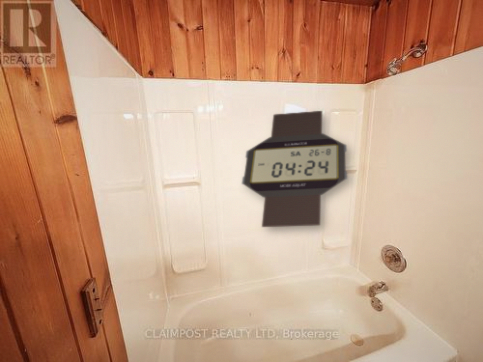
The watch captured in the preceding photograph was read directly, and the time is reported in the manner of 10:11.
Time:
4:24
